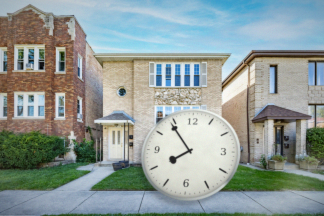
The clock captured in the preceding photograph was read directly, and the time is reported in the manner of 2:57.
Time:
7:54
